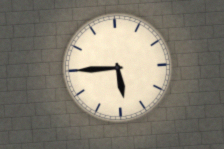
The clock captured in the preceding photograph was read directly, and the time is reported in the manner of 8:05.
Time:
5:45
